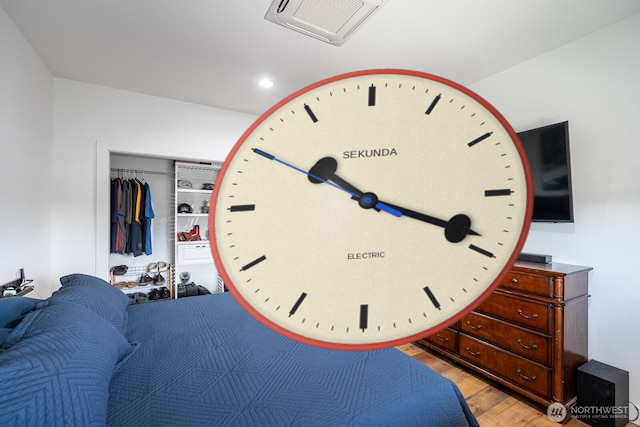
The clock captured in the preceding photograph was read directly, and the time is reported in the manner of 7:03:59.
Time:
10:18:50
